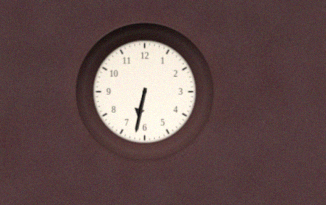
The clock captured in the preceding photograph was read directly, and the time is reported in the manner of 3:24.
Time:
6:32
